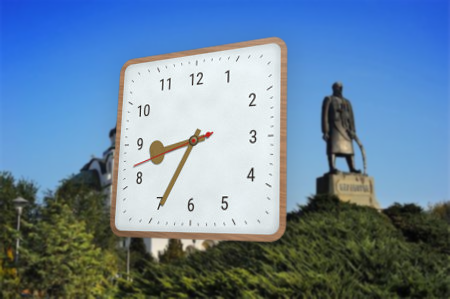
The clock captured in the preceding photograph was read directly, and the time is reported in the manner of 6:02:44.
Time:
8:34:42
